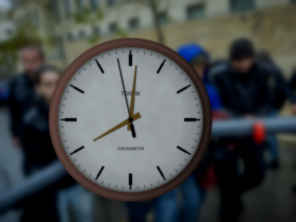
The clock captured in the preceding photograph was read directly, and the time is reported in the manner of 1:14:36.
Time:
8:00:58
